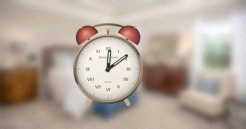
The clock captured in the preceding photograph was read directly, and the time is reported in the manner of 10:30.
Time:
12:09
